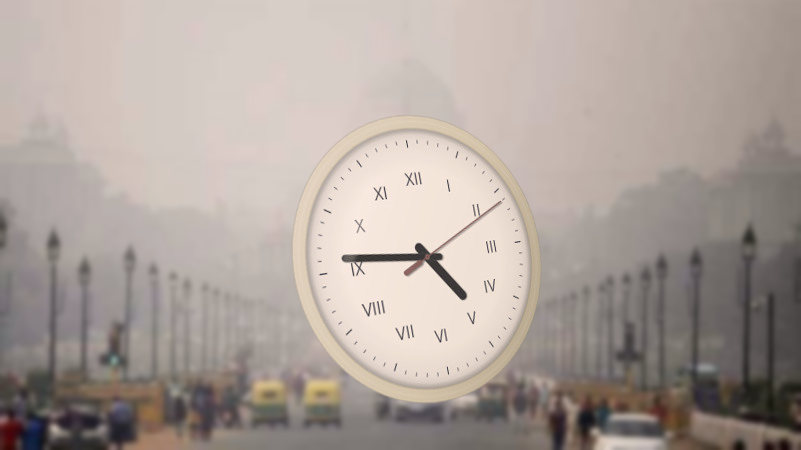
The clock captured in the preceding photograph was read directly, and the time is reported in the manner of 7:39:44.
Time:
4:46:11
